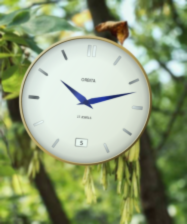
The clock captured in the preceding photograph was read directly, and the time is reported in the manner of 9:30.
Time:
10:12
